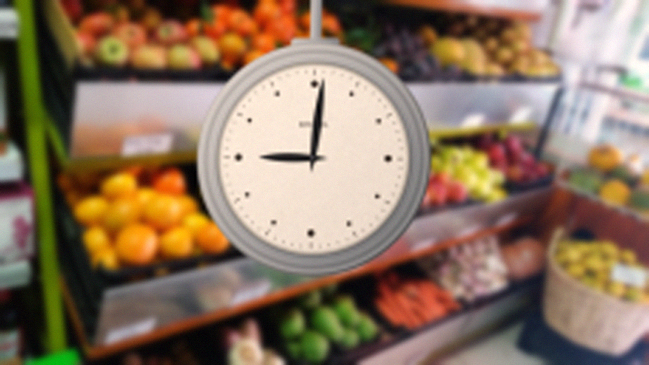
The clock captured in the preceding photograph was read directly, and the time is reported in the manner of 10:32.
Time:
9:01
